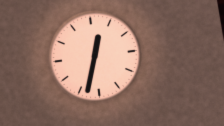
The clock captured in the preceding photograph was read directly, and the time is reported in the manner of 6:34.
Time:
12:33
